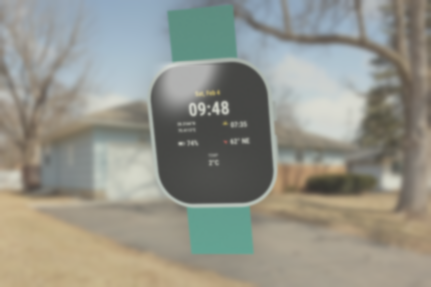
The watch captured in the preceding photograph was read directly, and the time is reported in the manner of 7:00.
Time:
9:48
